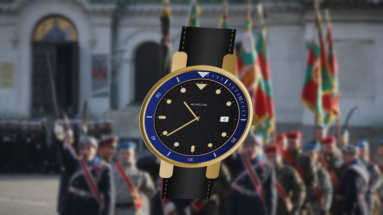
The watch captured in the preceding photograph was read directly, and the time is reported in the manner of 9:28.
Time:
10:39
